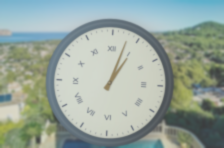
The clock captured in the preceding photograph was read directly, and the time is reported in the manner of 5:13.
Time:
1:03
